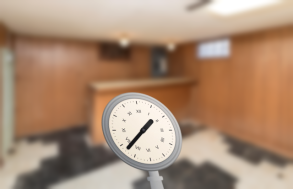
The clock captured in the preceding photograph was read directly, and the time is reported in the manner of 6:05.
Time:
1:38
